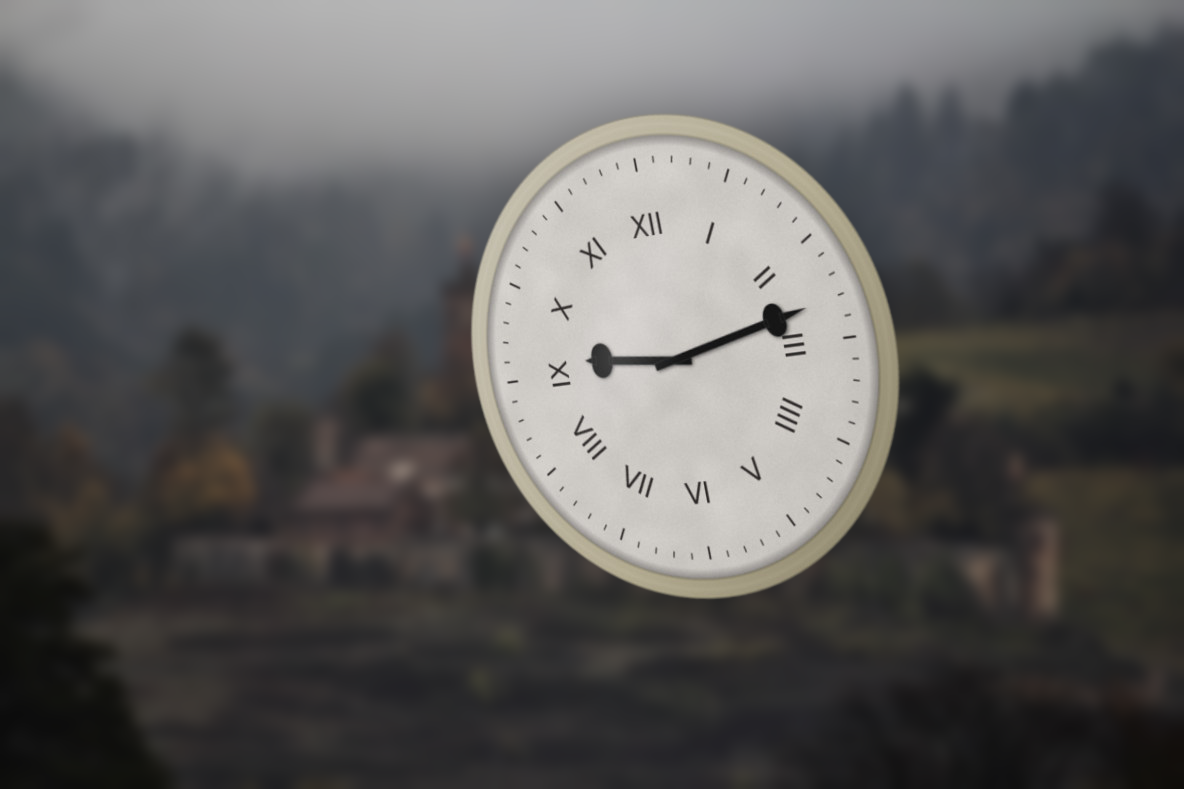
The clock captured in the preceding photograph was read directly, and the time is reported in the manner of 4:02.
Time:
9:13
